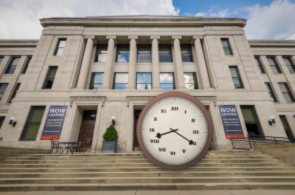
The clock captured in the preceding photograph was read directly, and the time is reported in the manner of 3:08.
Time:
8:20
